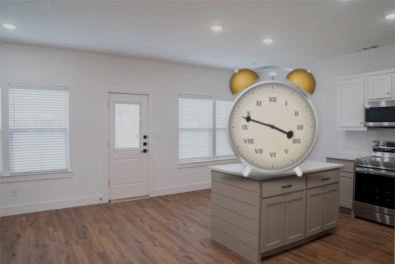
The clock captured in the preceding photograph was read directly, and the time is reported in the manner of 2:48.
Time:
3:48
